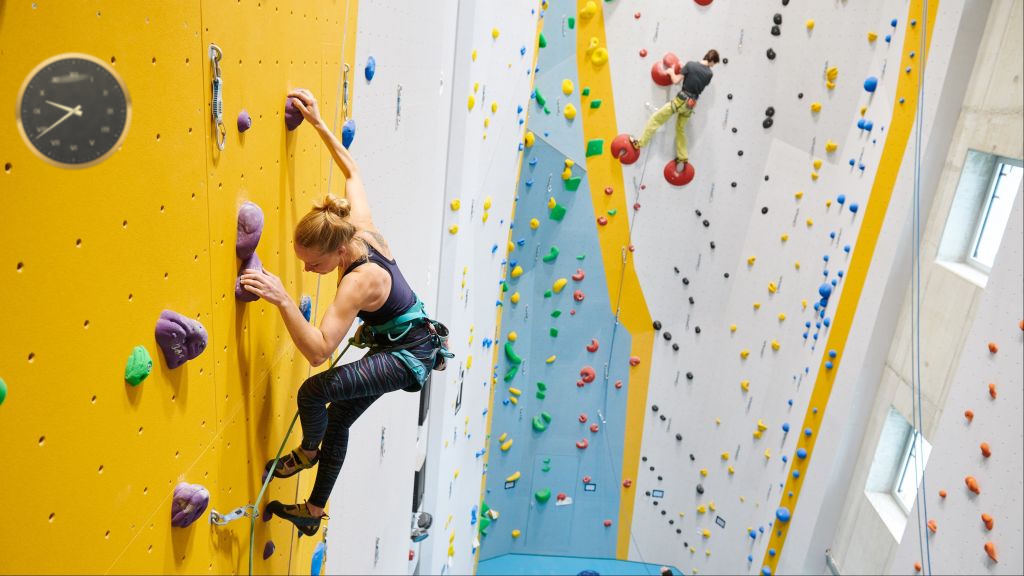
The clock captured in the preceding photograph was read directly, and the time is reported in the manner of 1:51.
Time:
9:39
